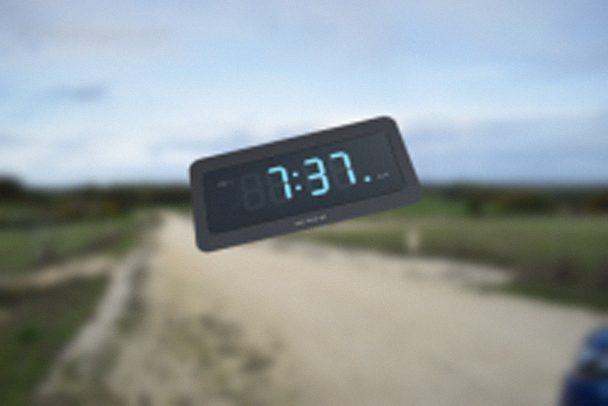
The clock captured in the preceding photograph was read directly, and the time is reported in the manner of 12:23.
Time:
7:37
